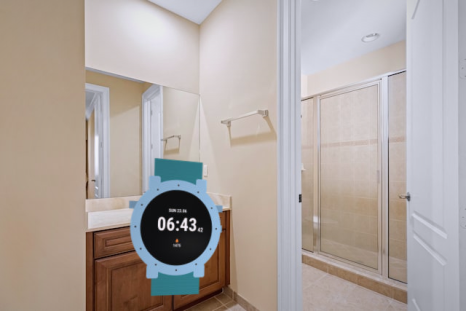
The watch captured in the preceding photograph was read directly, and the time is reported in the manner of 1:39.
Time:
6:43
